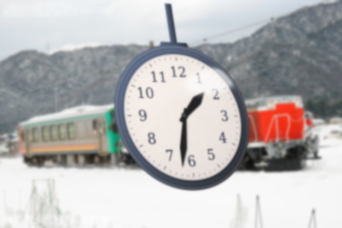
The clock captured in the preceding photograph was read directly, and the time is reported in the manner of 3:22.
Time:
1:32
